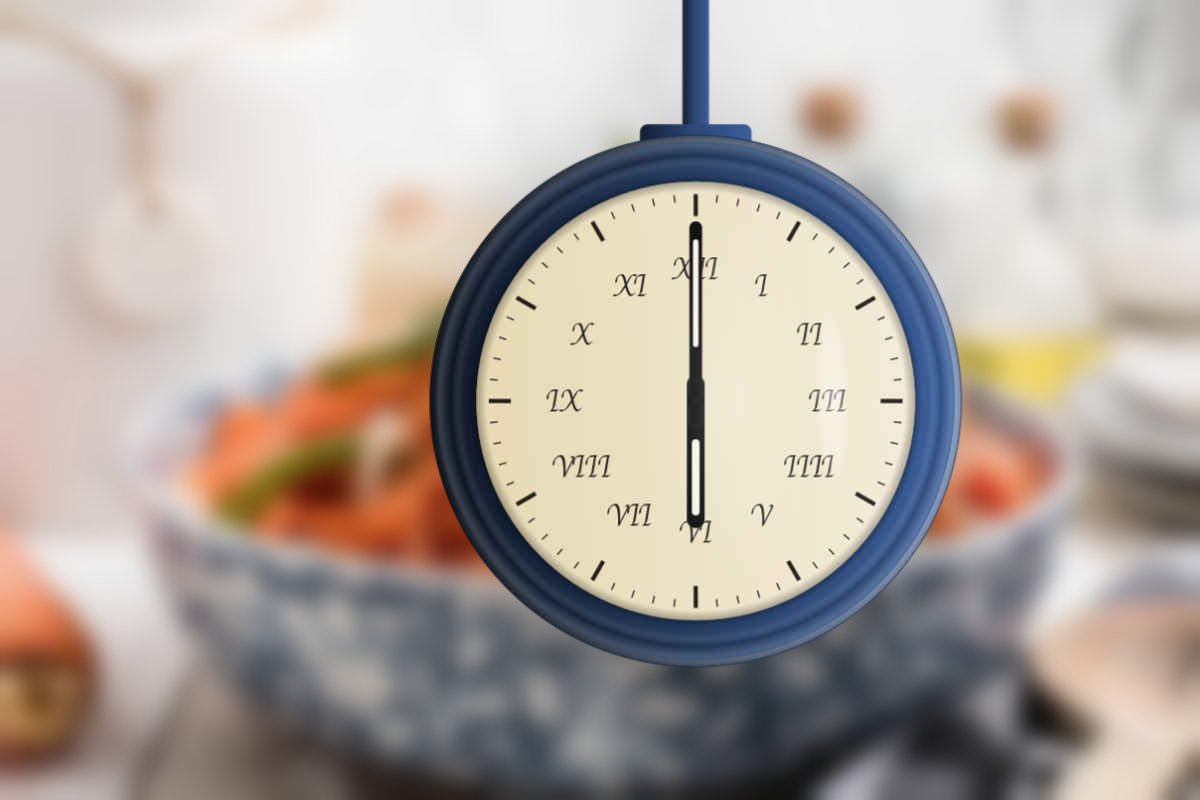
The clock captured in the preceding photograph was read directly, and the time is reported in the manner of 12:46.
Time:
6:00
